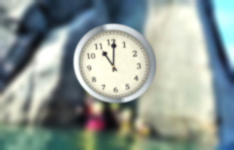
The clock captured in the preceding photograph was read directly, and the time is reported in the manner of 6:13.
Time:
11:01
